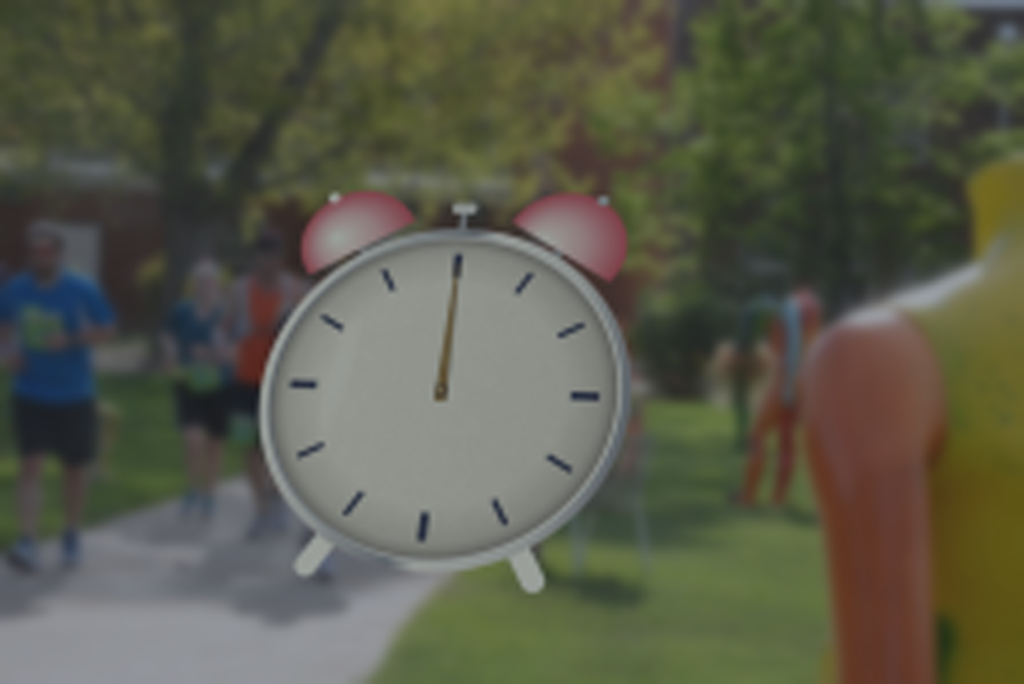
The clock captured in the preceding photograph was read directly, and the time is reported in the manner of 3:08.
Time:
12:00
